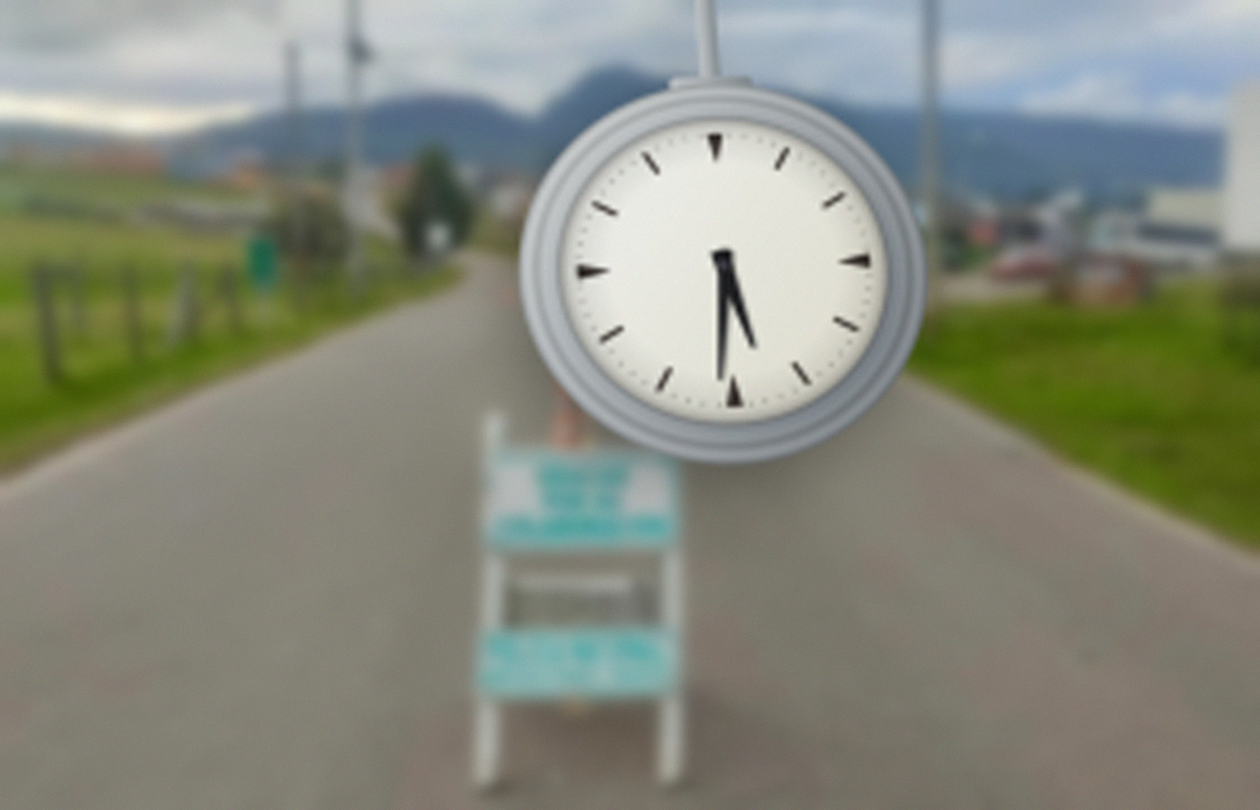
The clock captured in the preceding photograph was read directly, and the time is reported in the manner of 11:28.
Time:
5:31
